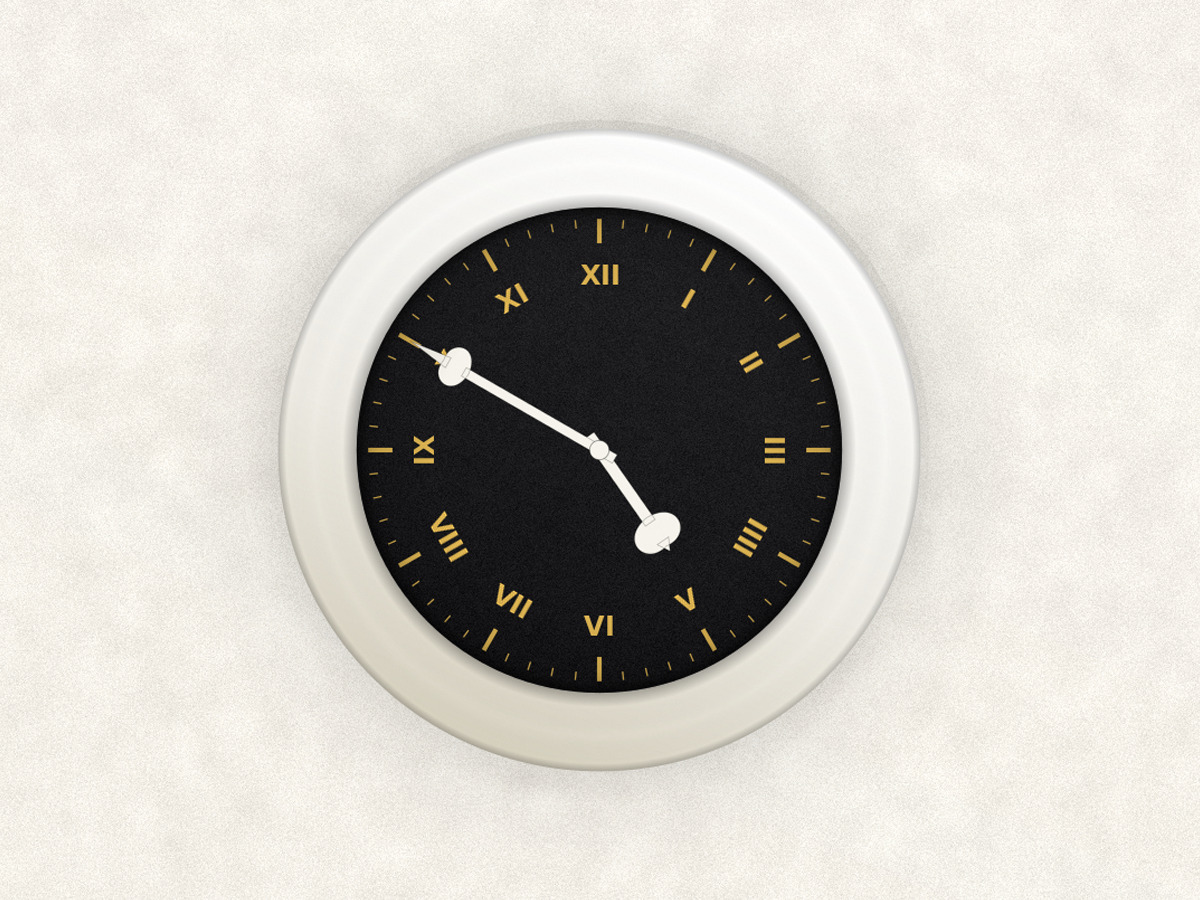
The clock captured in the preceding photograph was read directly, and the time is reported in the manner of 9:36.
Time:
4:50
